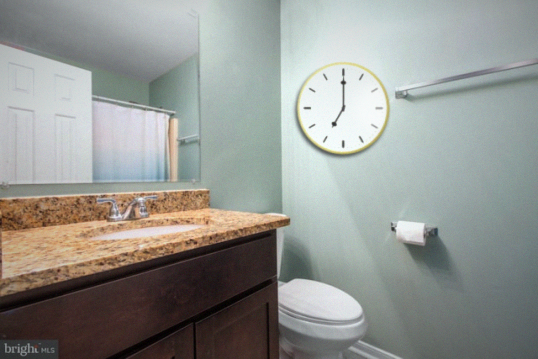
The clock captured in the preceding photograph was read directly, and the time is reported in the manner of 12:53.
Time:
7:00
